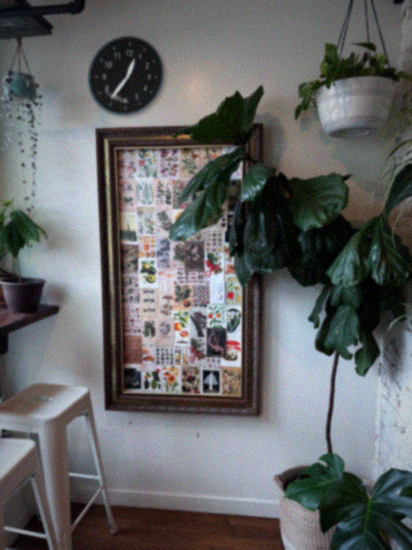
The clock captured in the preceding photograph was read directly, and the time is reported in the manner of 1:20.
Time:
12:36
